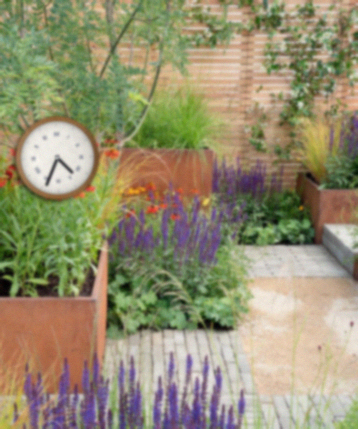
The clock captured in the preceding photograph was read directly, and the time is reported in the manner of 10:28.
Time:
4:34
